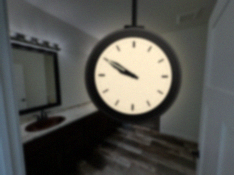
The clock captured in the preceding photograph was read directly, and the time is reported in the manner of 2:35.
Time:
9:50
